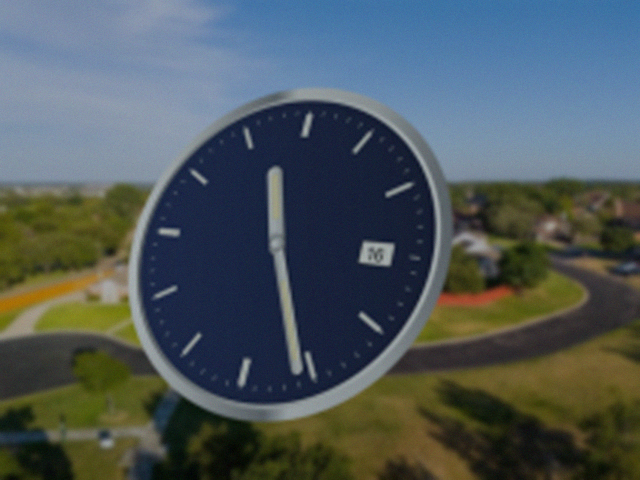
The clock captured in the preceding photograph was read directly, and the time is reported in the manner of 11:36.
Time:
11:26
